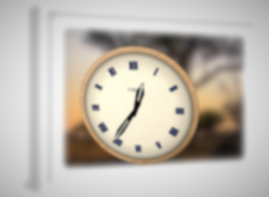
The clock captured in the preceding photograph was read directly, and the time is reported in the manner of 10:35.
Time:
12:36
